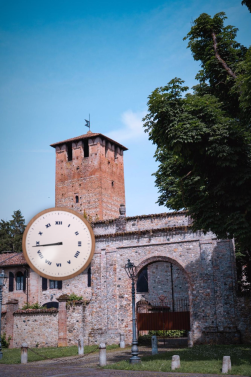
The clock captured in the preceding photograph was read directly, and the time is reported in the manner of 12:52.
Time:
8:44
